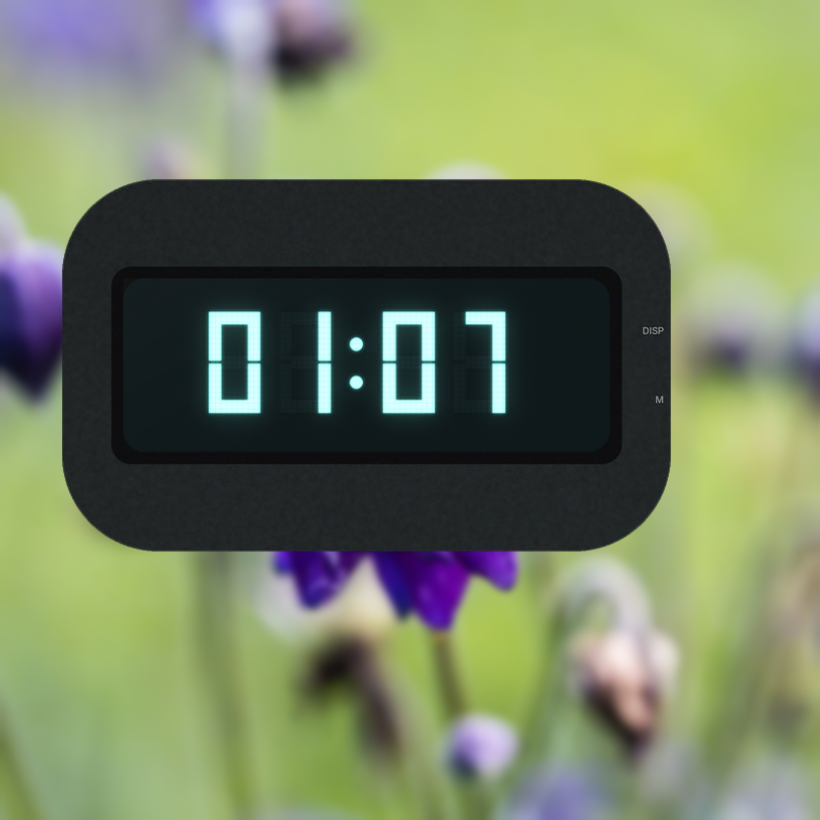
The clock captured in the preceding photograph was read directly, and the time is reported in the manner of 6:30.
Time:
1:07
